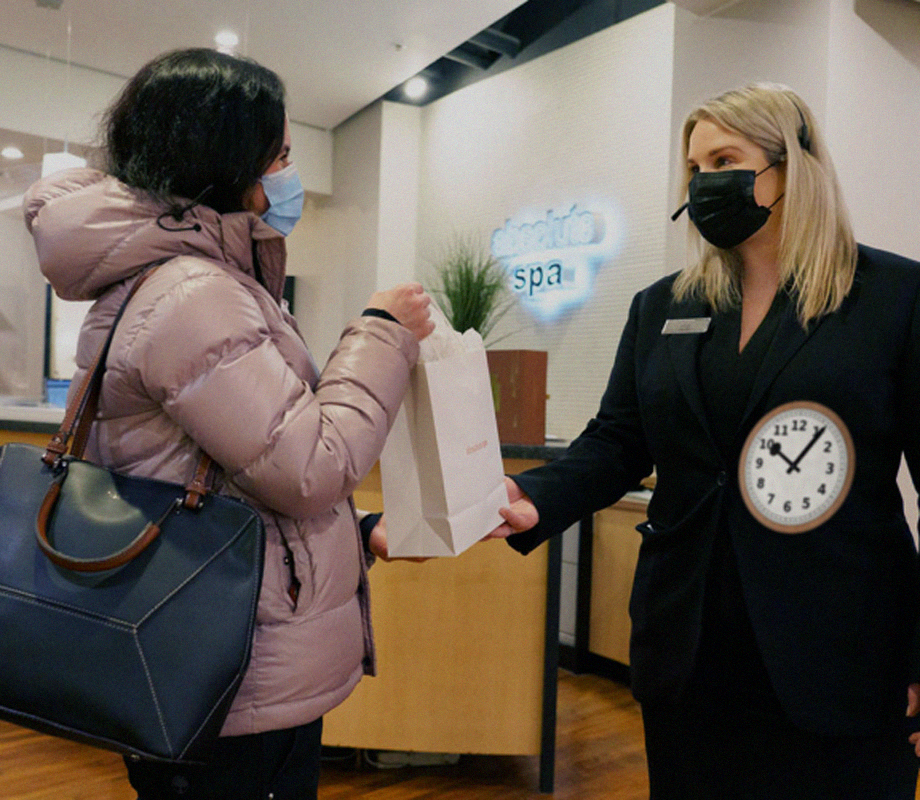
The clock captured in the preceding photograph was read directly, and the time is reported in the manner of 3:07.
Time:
10:06
